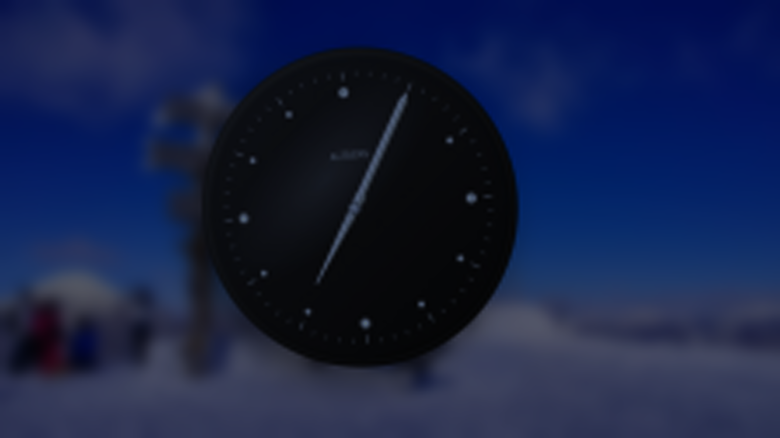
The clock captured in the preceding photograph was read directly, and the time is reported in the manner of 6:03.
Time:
7:05
